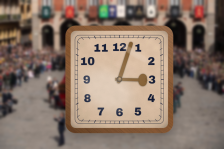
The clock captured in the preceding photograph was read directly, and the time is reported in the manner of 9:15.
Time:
3:03
